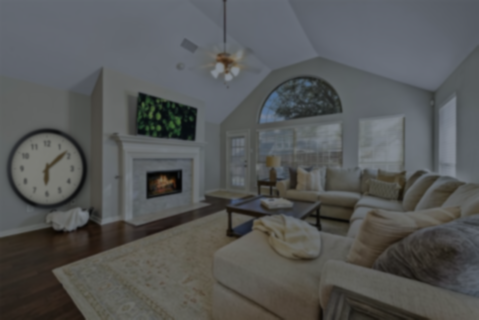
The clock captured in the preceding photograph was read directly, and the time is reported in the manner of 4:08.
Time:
6:08
